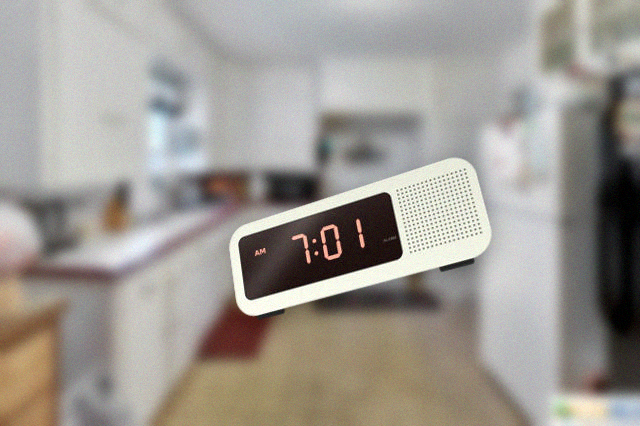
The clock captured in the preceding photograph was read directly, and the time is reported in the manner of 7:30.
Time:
7:01
